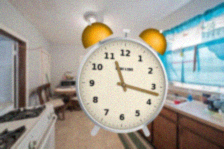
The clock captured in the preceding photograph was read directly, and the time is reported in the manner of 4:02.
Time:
11:17
